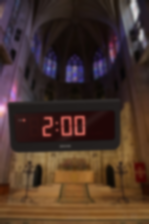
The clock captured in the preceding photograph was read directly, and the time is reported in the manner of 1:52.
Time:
2:00
